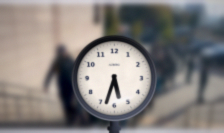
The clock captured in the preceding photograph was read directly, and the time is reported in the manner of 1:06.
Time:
5:33
